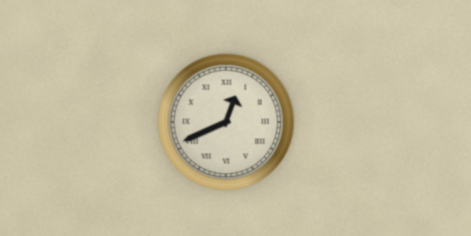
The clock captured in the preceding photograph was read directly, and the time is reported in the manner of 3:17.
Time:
12:41
